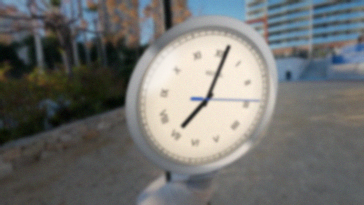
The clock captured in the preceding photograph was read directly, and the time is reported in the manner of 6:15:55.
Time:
7:01:14
